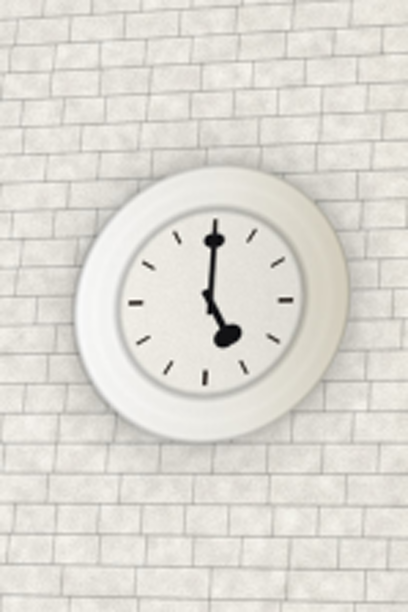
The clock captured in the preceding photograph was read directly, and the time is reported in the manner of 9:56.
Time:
5:00
